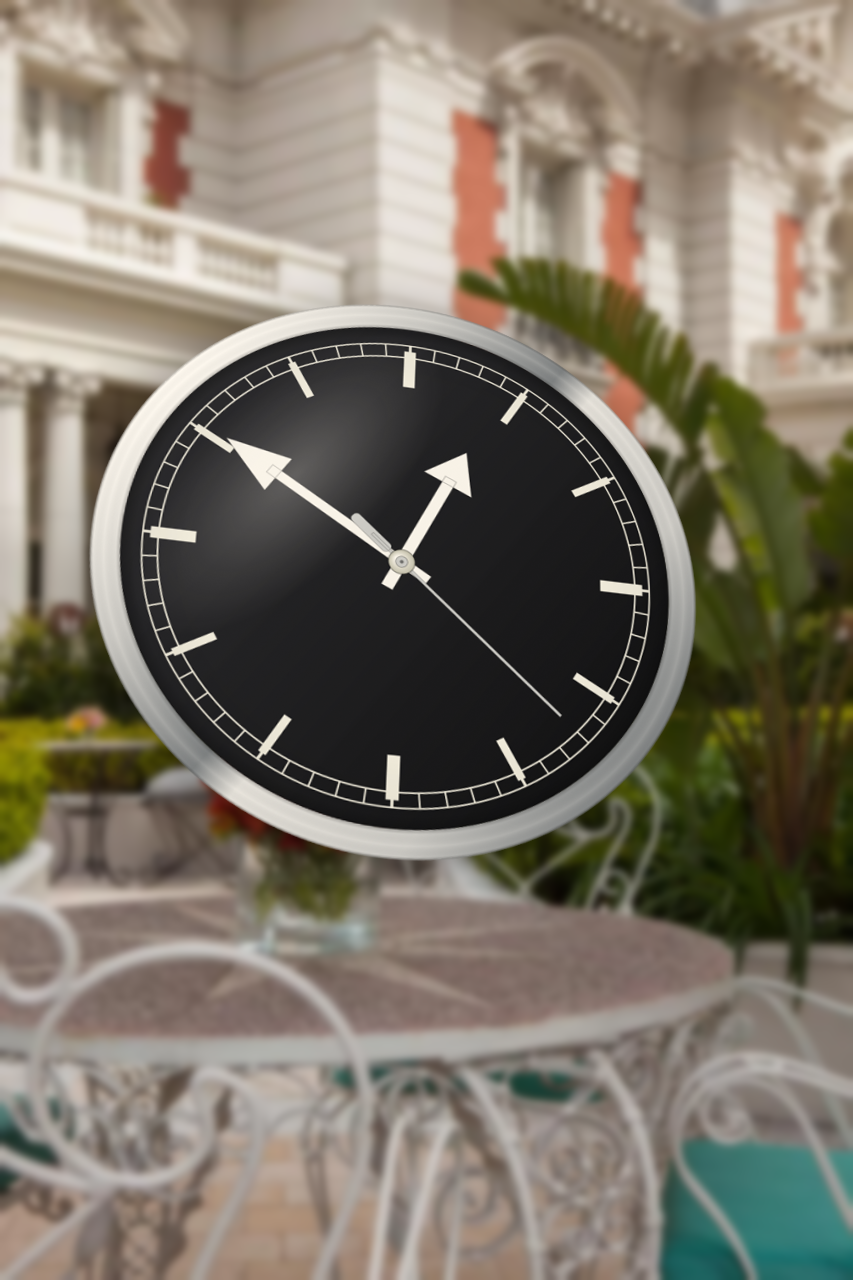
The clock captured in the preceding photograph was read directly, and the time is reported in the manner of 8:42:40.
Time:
12:50:22
